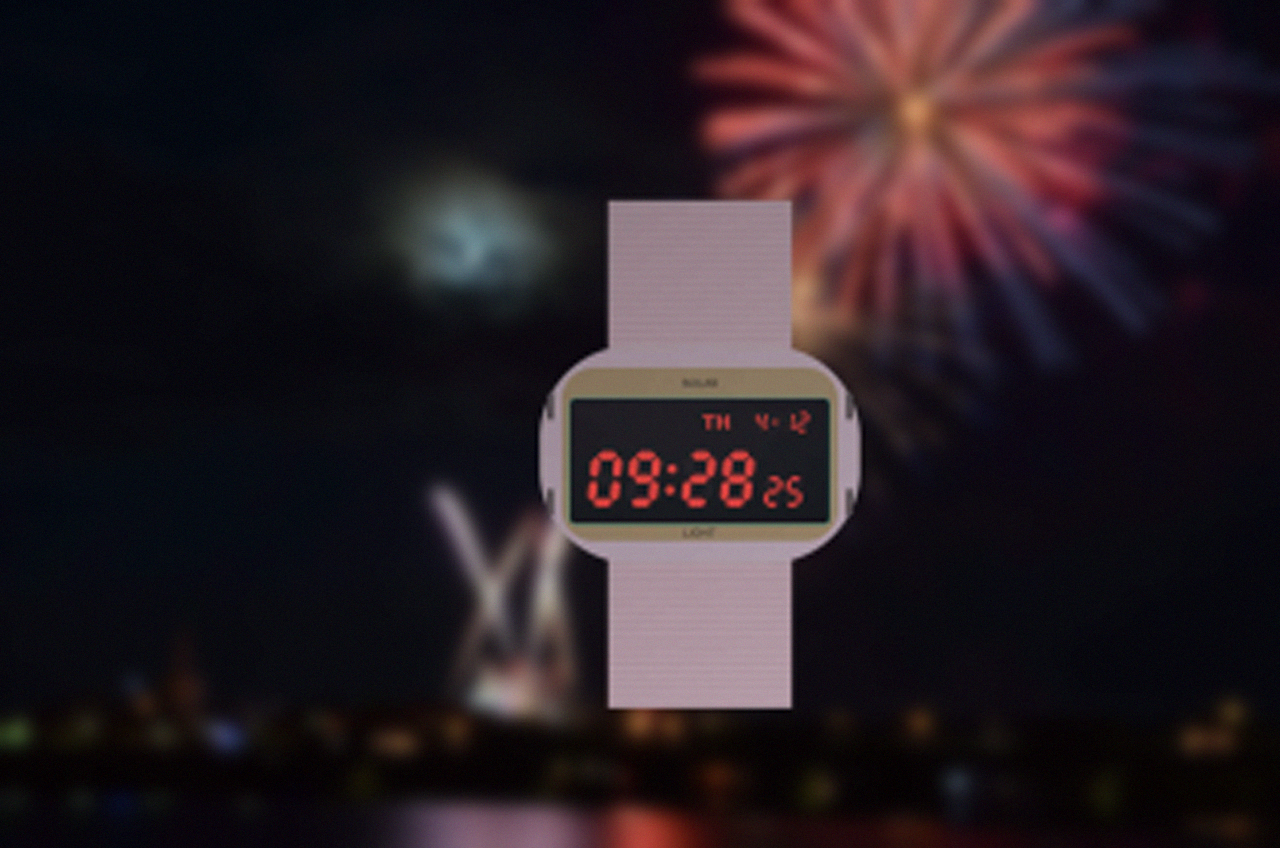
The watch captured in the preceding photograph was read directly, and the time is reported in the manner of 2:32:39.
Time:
9:28:25
